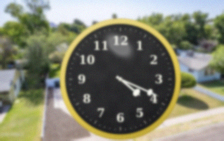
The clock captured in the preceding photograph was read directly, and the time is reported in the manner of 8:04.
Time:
4:19
